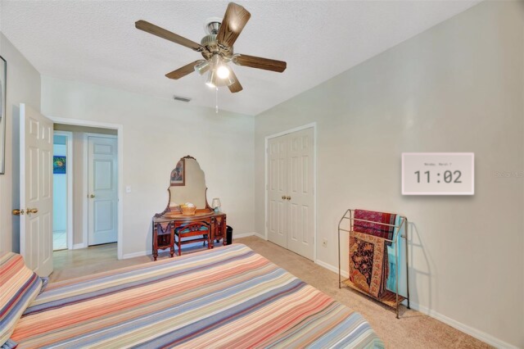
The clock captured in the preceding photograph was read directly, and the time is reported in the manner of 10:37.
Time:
11:02
